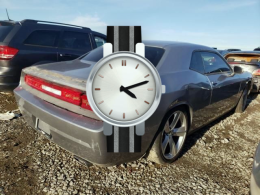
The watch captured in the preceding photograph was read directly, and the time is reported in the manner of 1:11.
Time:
4:12
